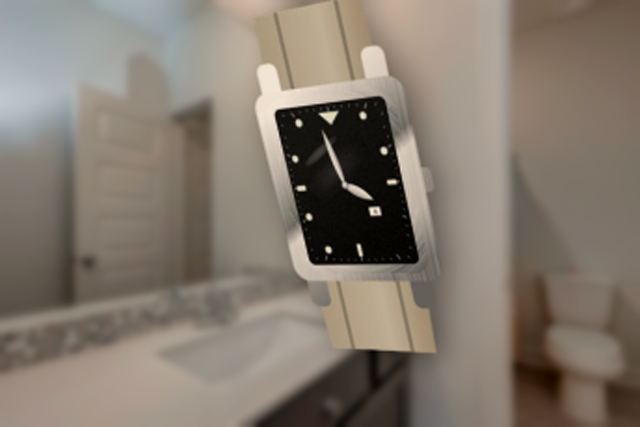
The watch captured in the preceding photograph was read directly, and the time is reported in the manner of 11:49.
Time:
3:58
